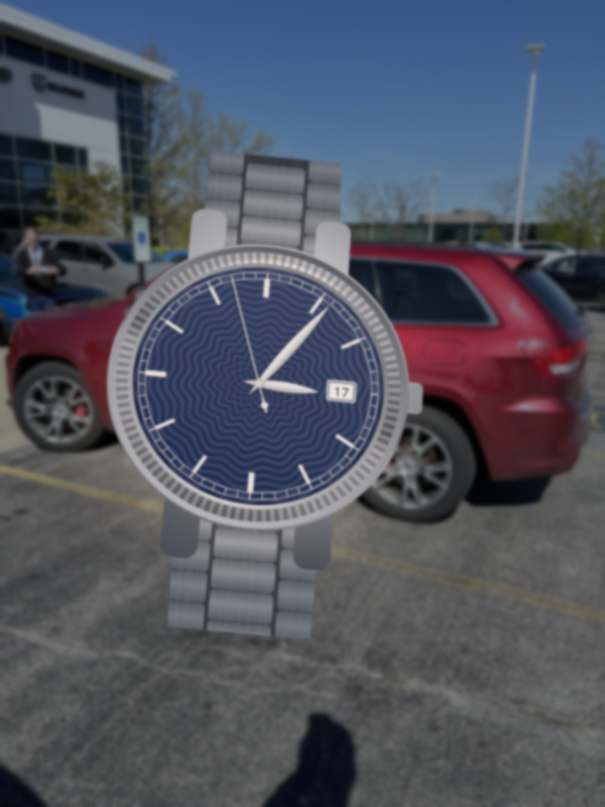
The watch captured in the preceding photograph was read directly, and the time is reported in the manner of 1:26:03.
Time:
3:05:57
